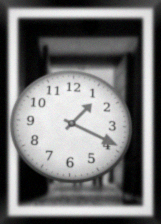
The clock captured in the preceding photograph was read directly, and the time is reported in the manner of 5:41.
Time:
1:19
